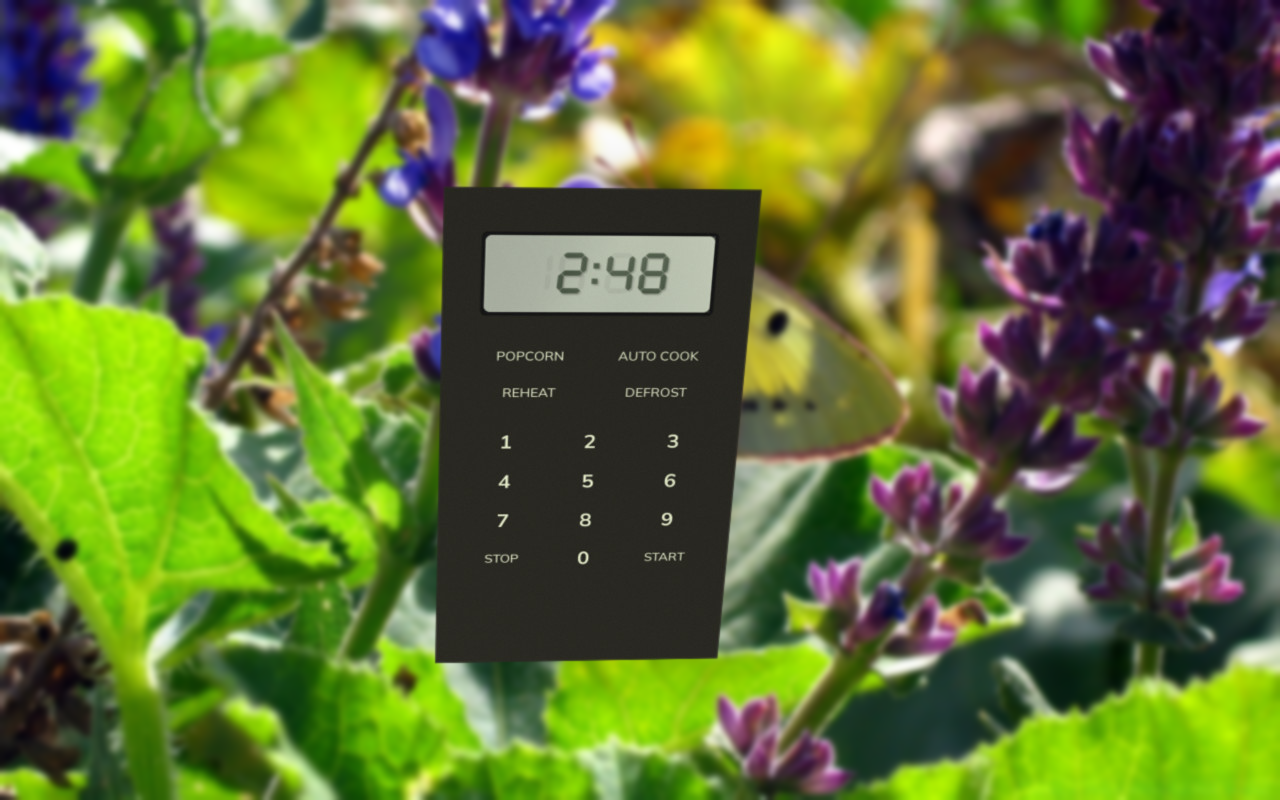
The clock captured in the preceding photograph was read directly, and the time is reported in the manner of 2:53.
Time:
2:48
